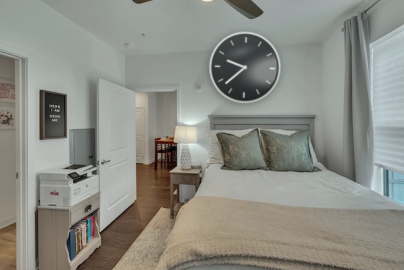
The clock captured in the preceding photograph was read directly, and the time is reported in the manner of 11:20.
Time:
9:38
